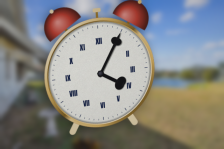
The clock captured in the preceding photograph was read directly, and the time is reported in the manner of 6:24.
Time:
4:05
